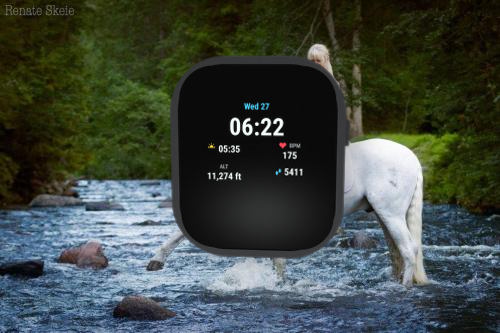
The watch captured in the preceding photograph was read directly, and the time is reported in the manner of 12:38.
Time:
6:22
